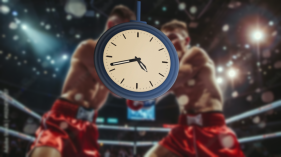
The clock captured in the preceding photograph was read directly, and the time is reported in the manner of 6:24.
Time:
4:42
